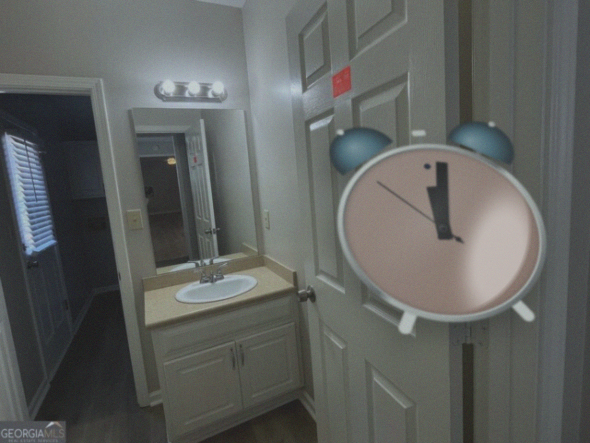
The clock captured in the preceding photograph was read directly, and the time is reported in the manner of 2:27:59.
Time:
12:01:53
